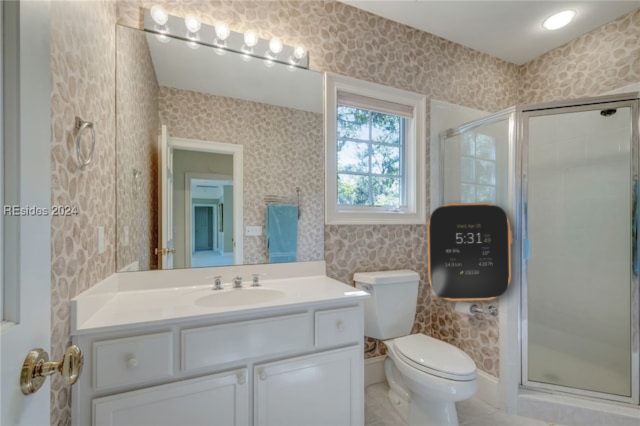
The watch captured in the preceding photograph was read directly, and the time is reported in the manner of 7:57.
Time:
5:31
